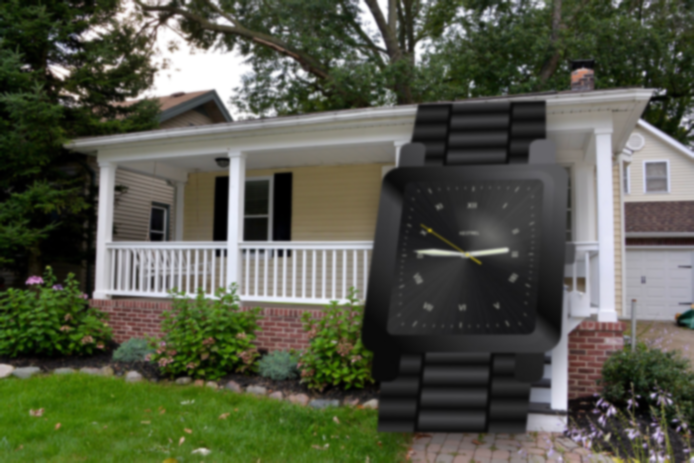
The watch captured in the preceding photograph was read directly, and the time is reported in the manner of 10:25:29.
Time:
2:45:51
